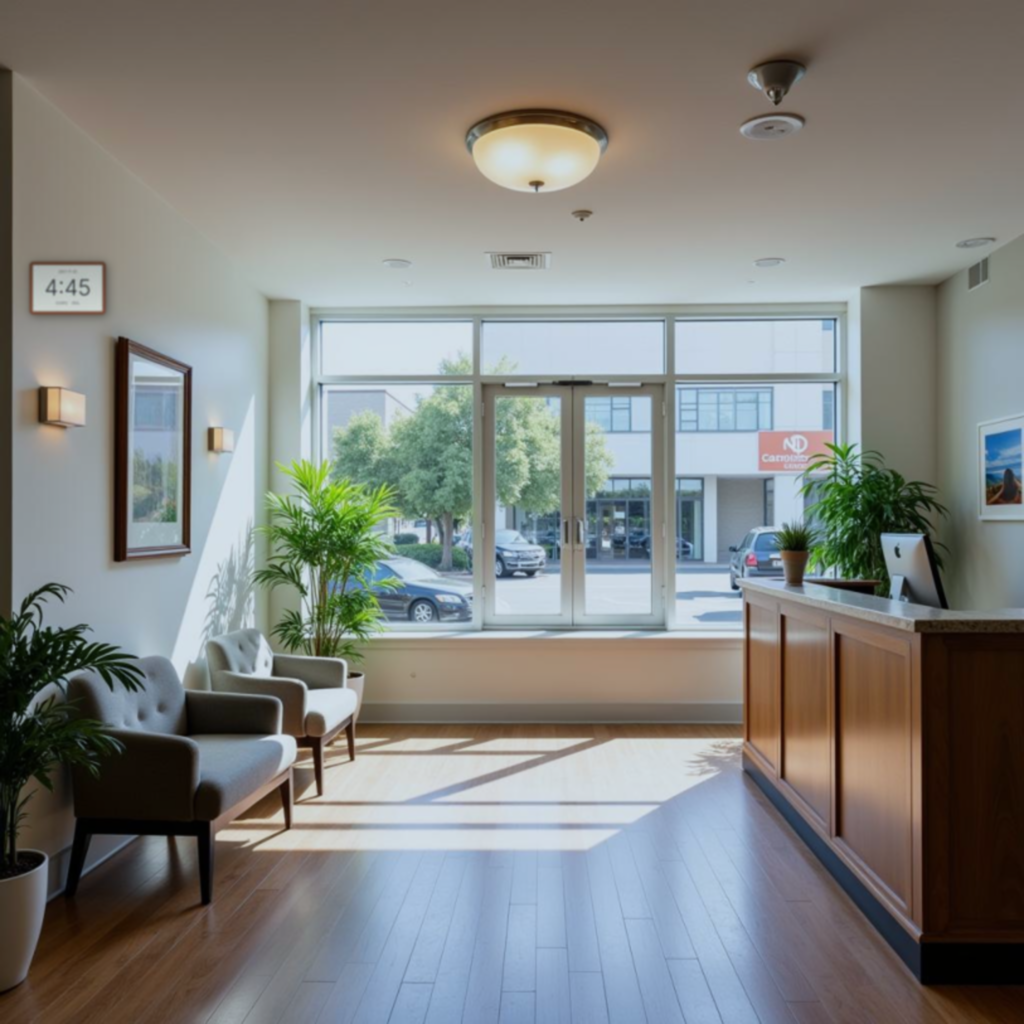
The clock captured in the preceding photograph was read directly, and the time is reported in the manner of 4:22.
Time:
4:45
